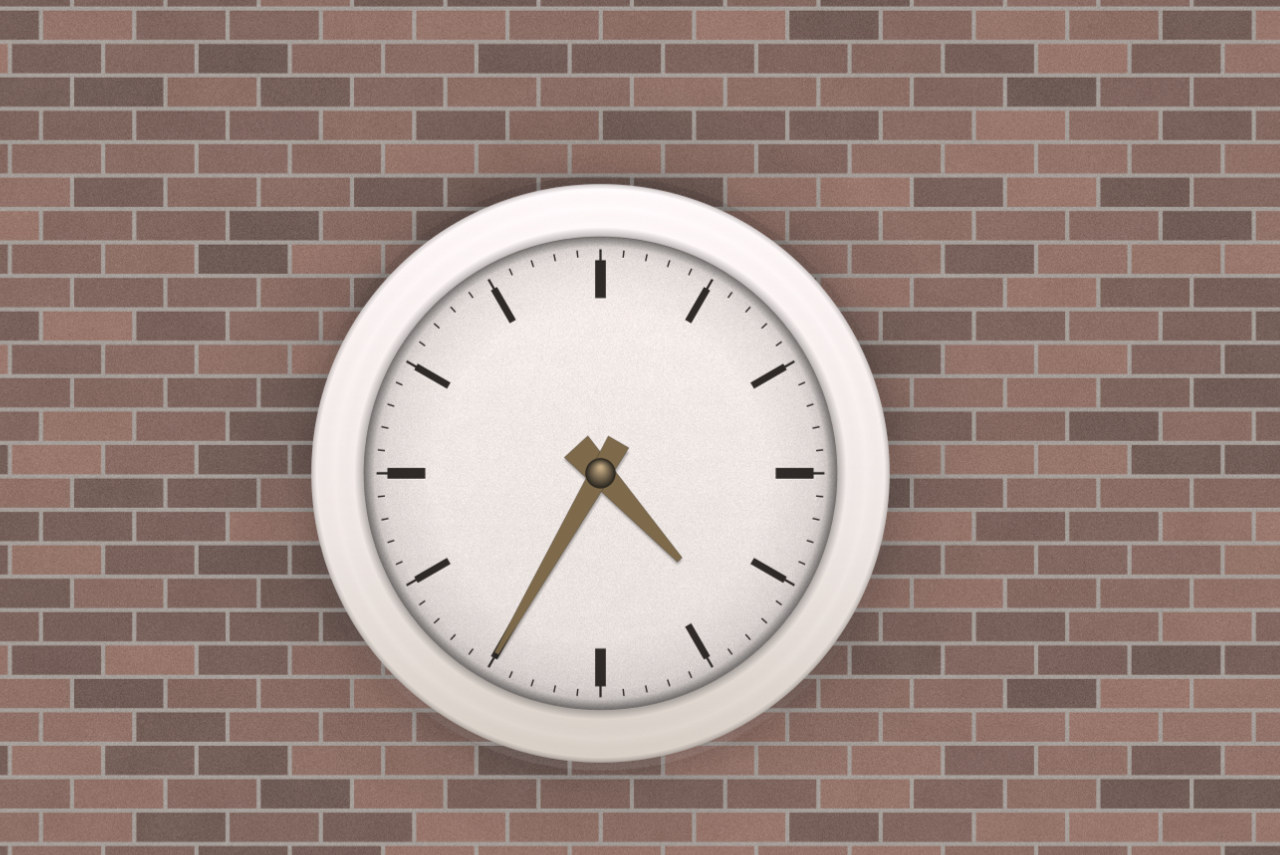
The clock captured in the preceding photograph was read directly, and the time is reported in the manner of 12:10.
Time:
4:35
